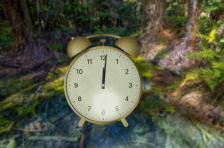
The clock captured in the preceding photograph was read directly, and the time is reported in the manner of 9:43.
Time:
12:01
